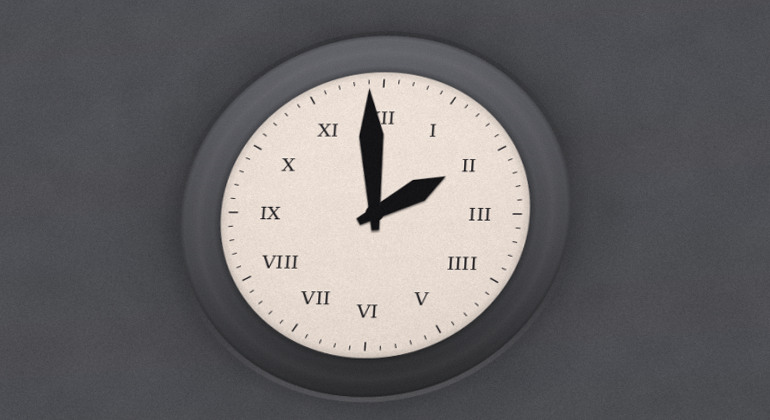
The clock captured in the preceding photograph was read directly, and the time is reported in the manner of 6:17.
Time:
1:59
